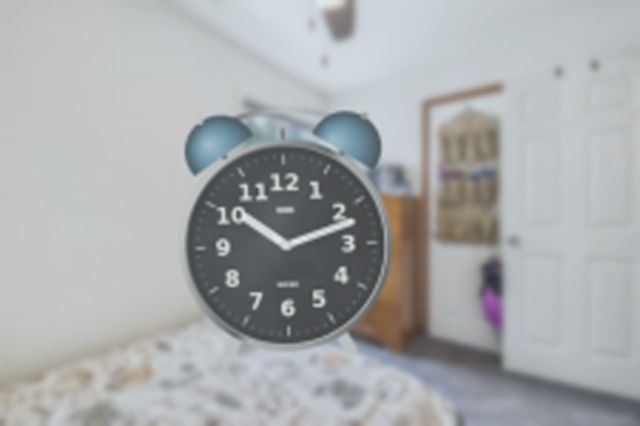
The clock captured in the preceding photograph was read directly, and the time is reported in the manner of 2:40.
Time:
10:12
